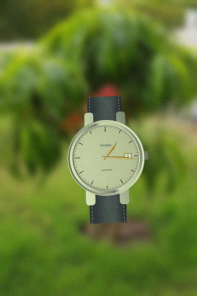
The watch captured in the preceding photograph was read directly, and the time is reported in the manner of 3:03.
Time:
1:16
